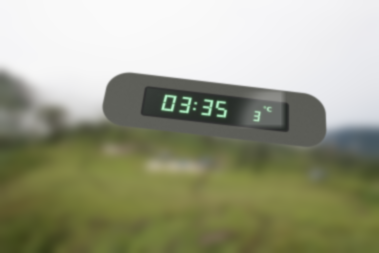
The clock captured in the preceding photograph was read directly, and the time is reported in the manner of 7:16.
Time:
3:35
